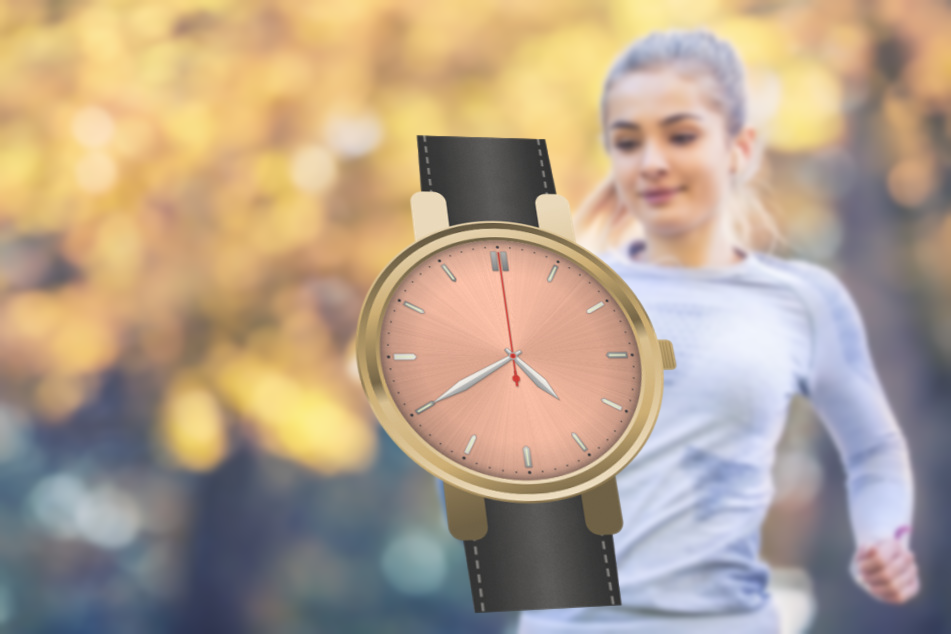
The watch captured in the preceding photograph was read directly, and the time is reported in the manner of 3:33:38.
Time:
4:40:00
